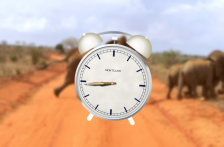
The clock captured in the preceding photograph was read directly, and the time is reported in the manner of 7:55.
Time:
8:44
